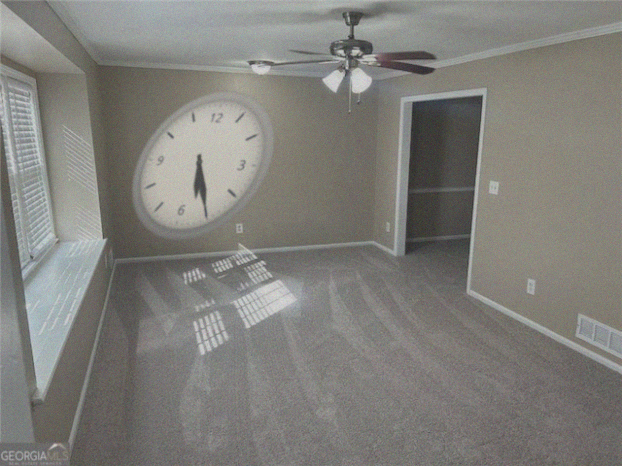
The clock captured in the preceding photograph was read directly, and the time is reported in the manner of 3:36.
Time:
5:25
